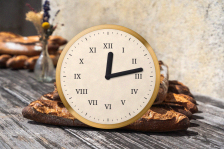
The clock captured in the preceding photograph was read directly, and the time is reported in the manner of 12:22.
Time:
12:13
